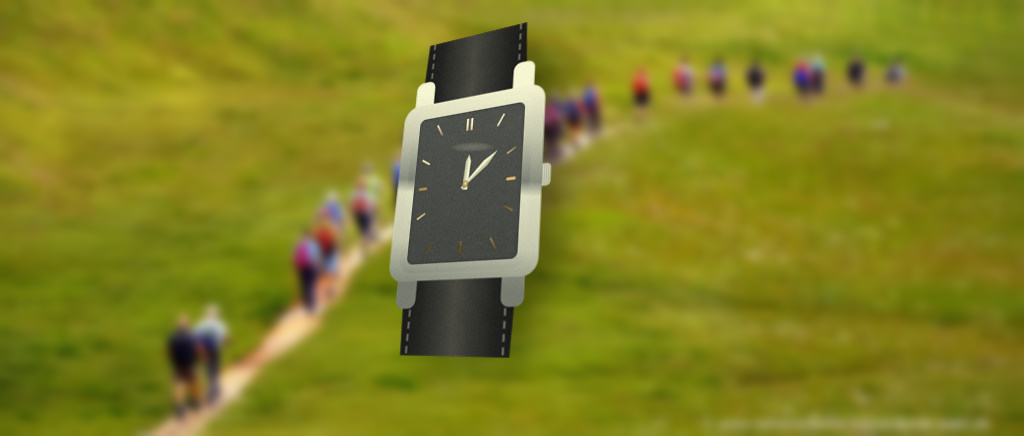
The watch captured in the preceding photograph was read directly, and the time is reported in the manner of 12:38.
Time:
12:08
